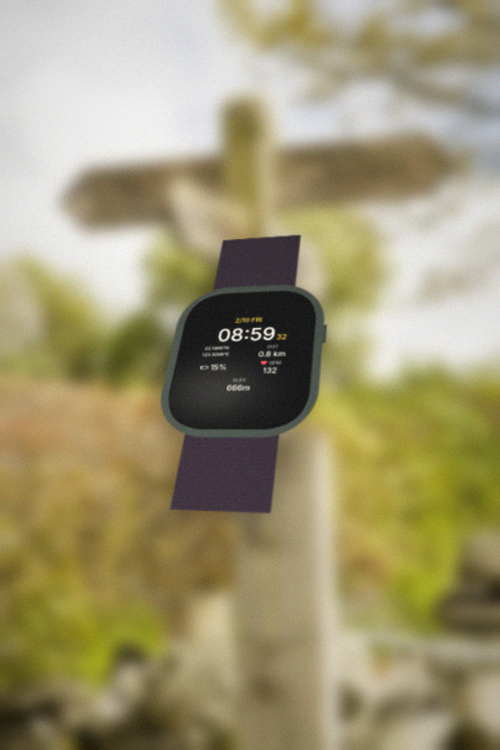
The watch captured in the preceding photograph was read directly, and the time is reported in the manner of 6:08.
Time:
8:59
